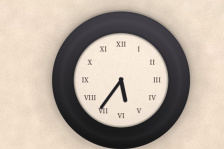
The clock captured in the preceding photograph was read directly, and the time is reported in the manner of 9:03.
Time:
5:36
